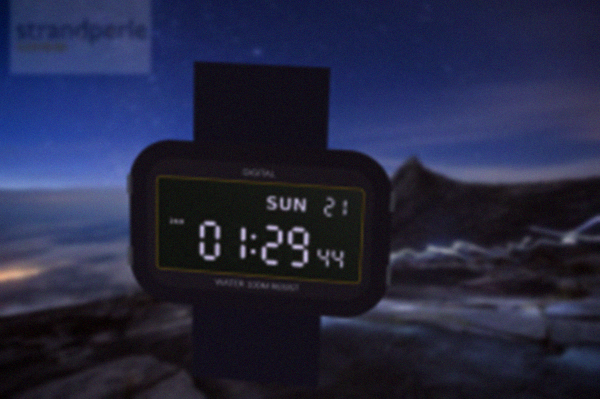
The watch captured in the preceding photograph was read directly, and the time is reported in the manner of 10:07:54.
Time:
1:29:44
